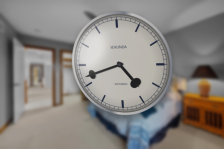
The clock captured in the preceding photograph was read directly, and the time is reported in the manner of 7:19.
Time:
4:42
